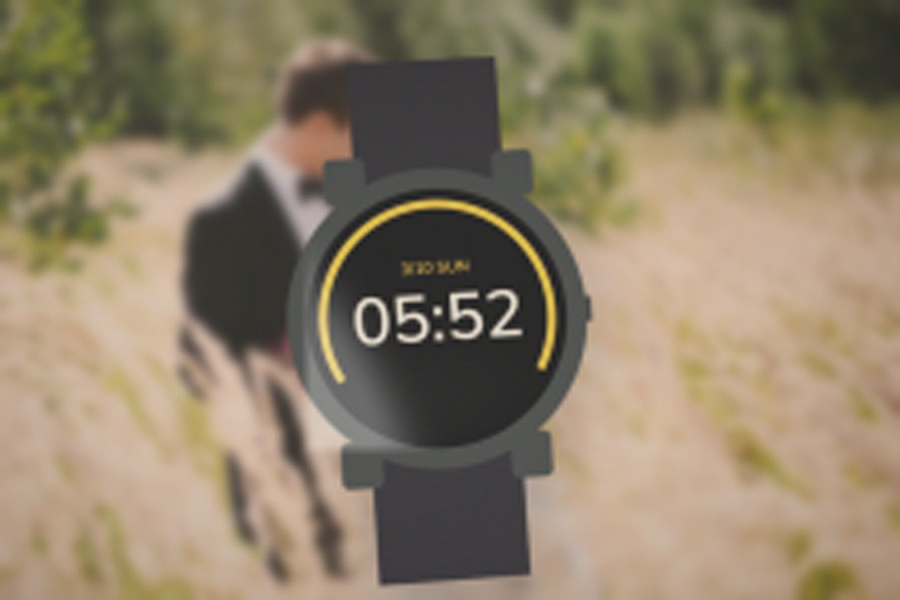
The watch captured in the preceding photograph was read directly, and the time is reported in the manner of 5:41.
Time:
5:52
